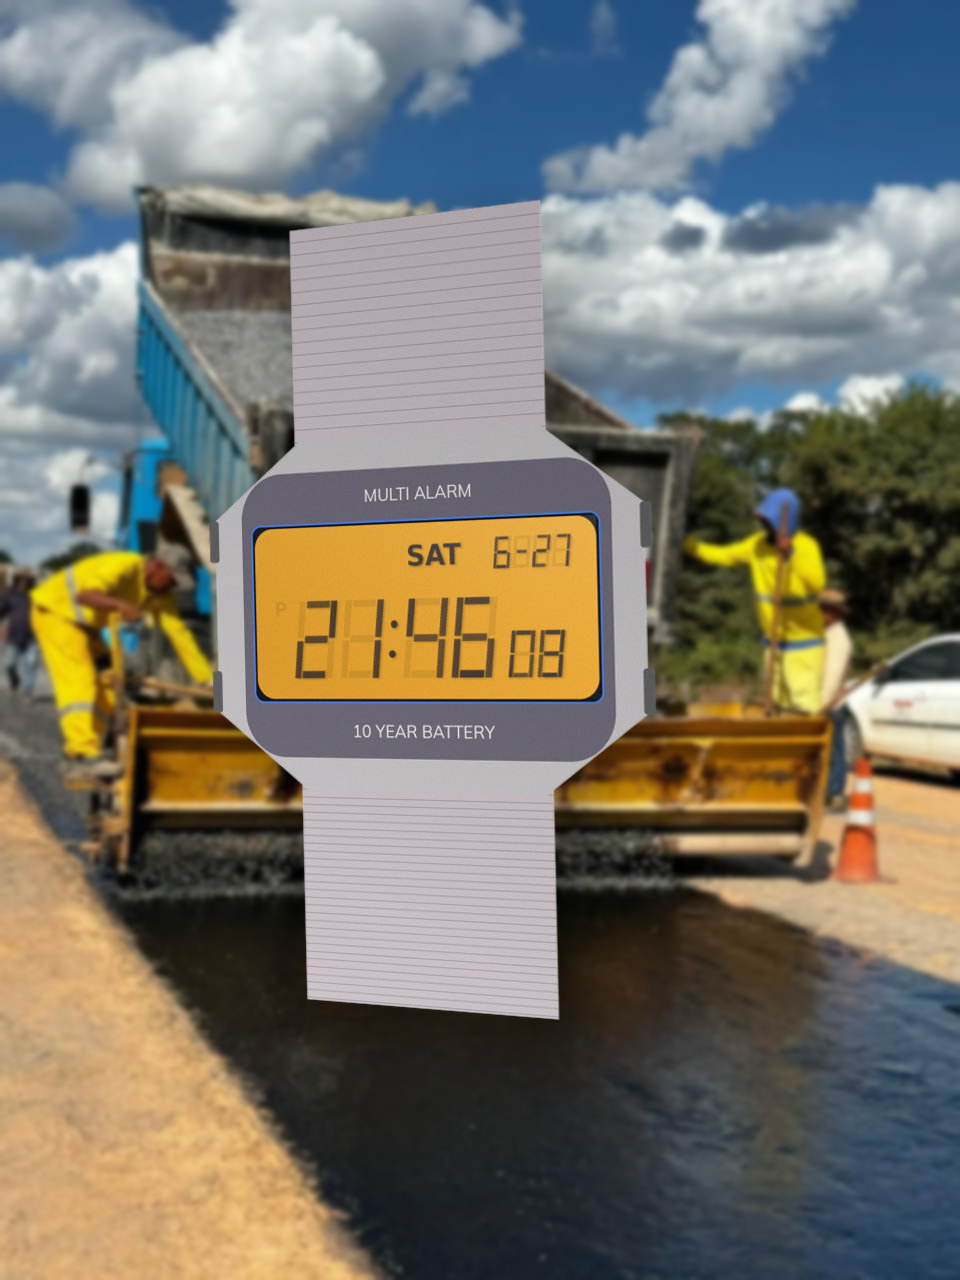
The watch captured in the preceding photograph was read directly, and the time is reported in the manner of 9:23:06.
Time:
21:46:08
